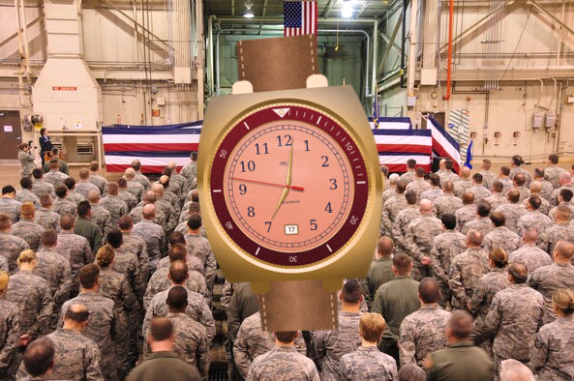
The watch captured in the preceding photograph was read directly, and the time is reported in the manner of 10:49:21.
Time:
7:01:47
